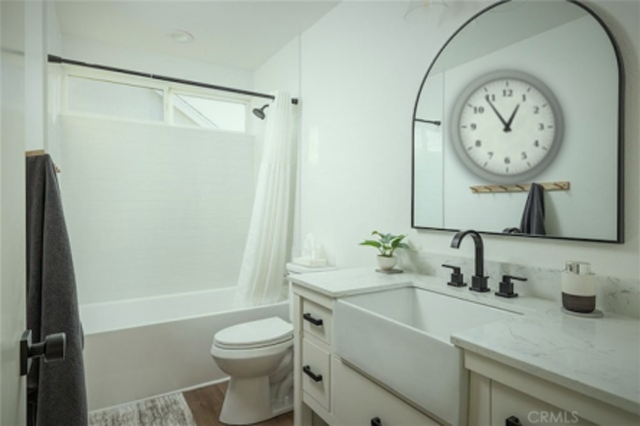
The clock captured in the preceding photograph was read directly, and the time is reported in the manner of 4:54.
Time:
12:54
